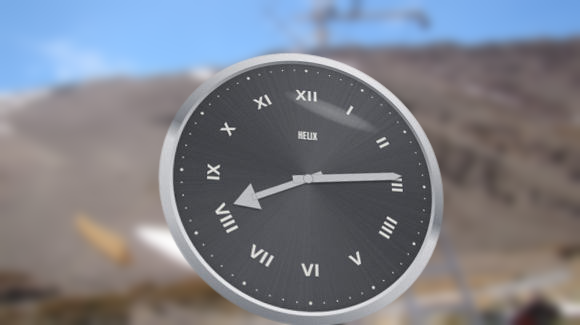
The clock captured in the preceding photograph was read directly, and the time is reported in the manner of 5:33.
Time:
8:14
